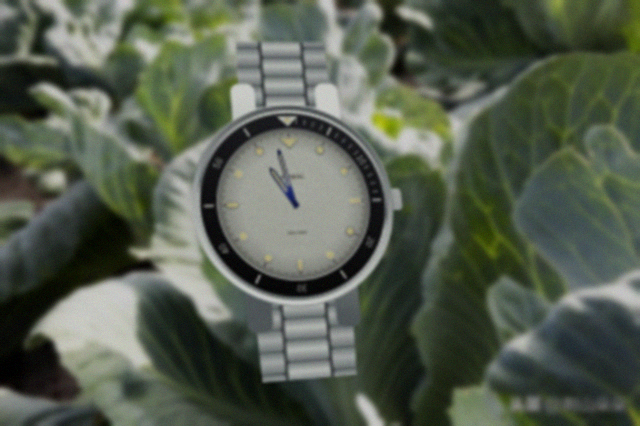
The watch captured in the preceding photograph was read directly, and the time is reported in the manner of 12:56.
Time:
10:58
